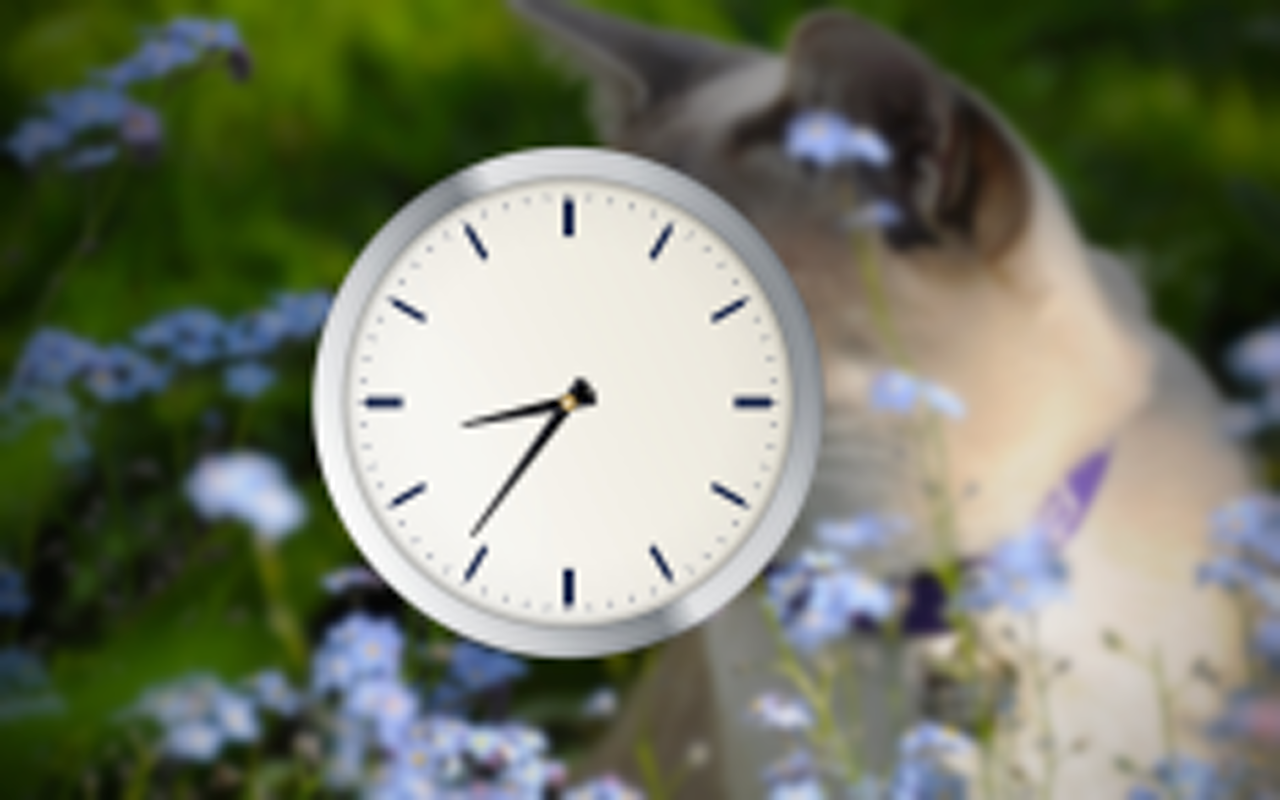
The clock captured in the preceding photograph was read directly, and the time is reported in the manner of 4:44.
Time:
8:36
